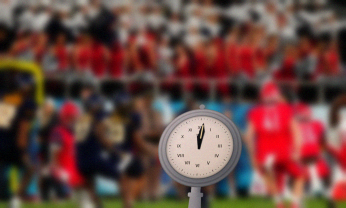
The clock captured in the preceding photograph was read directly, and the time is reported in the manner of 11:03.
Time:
12:01
